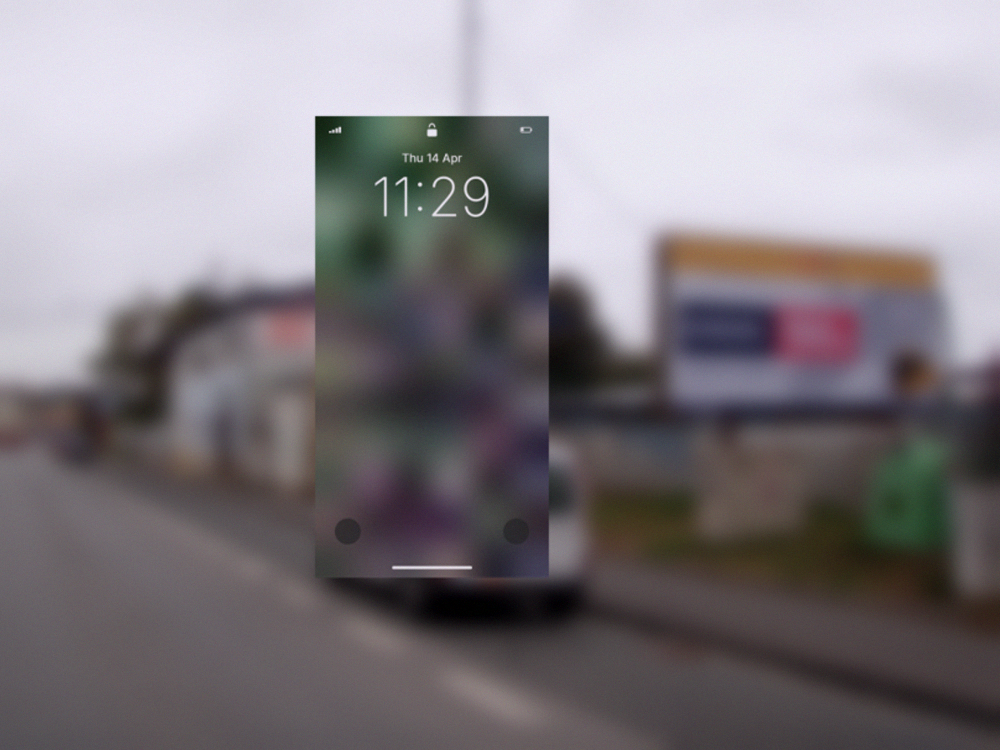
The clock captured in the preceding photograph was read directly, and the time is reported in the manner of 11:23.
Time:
11:29
